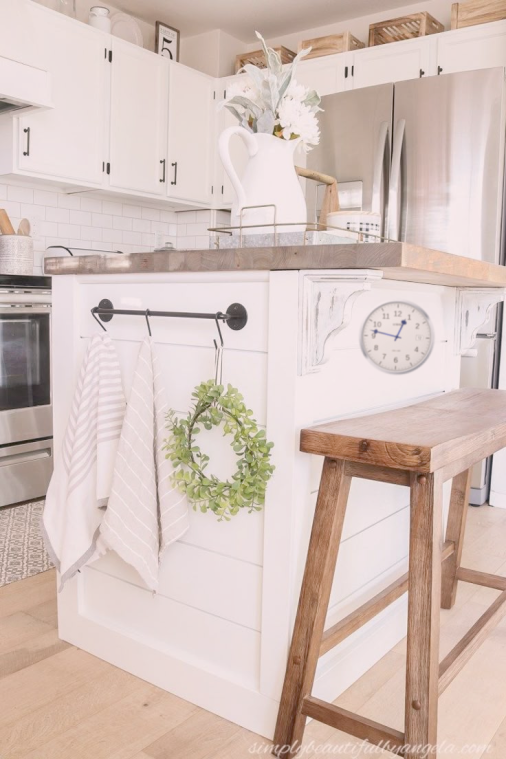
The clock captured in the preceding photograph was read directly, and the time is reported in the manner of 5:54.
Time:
12:47
